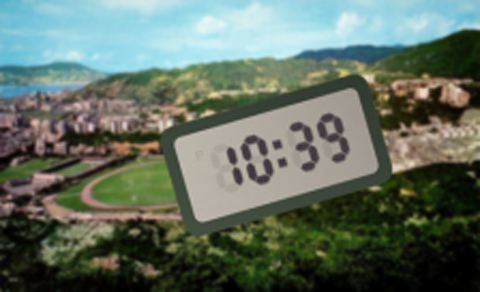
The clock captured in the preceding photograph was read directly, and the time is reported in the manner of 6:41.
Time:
10:39
